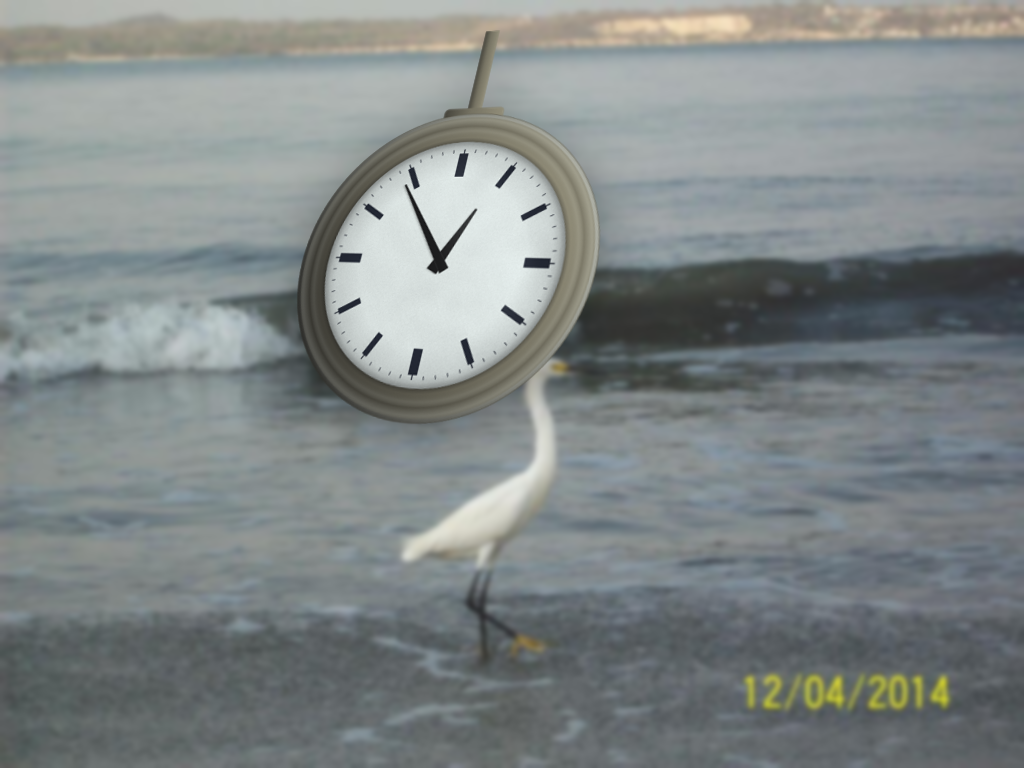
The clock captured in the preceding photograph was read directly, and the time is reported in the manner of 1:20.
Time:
12:54
